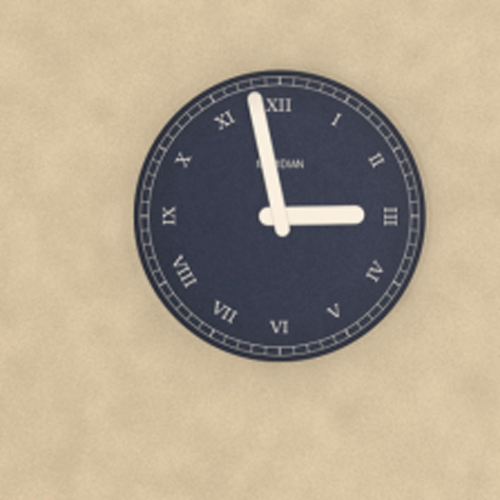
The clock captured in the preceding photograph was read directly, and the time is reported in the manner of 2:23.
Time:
2:58
